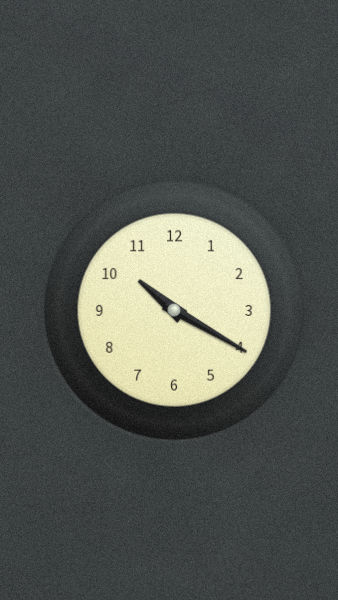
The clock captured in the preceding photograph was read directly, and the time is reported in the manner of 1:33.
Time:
10:20
